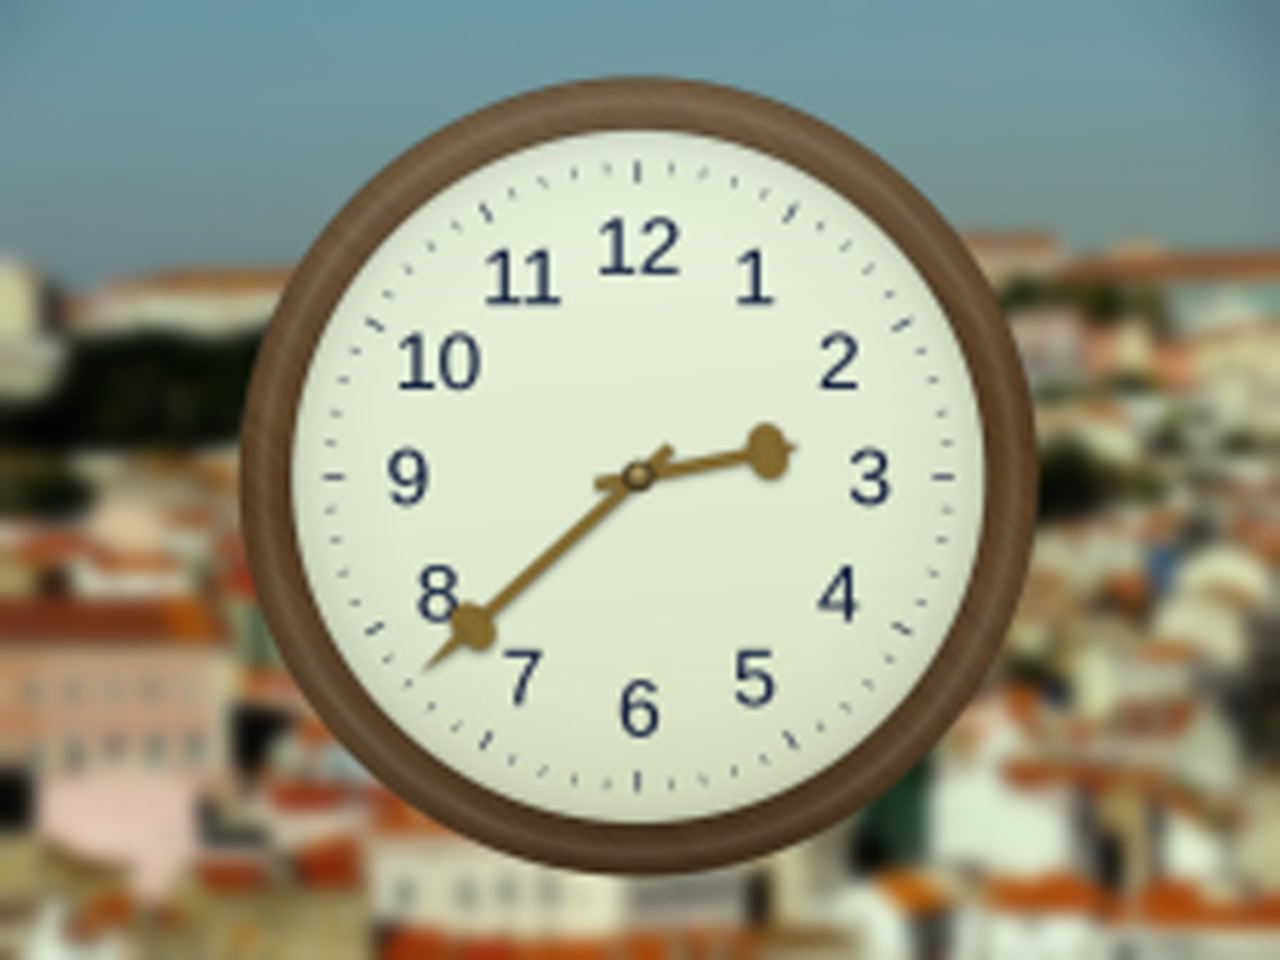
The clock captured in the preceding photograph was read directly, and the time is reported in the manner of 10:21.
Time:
2:38
